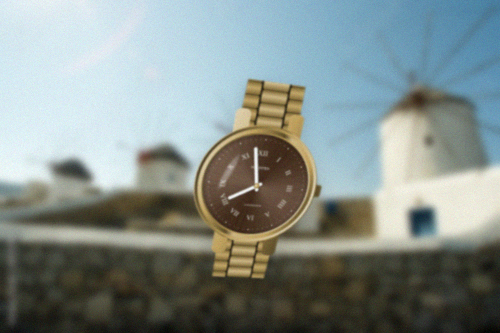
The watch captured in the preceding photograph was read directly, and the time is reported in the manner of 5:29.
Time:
7:58
